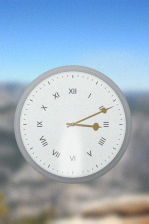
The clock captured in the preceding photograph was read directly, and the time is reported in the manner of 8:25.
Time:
3:11
